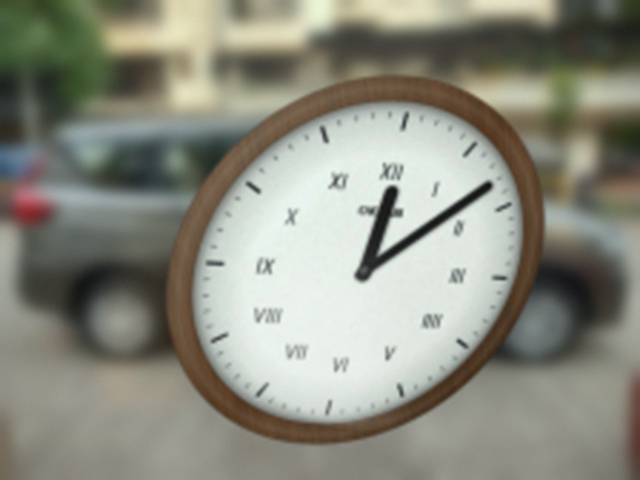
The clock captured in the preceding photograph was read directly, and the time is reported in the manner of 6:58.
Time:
12:08
